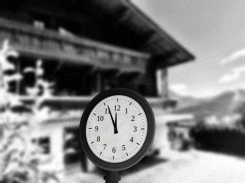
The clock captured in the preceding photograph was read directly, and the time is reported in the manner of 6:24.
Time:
11:56
